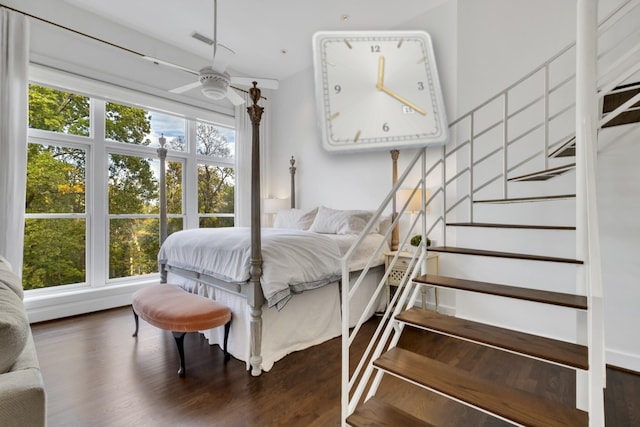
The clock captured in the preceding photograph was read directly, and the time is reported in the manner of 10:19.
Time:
12:21
